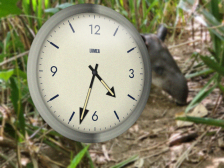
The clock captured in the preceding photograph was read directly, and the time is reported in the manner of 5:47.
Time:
4:33
